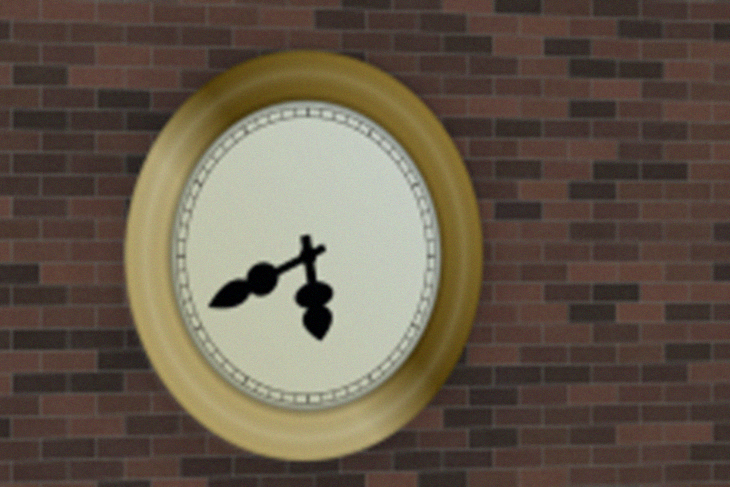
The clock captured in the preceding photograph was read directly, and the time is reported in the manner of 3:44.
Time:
5:41
